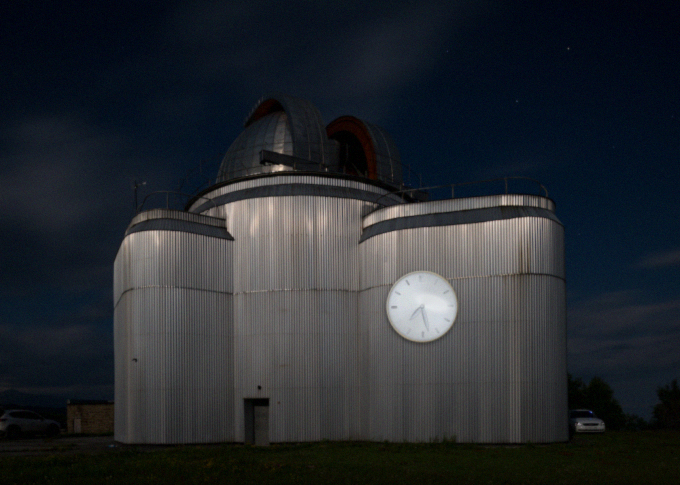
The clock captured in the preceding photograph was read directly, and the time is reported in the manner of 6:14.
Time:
7:28
